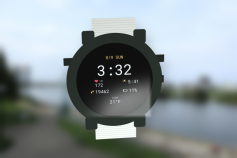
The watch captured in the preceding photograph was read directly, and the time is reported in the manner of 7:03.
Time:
3:32
